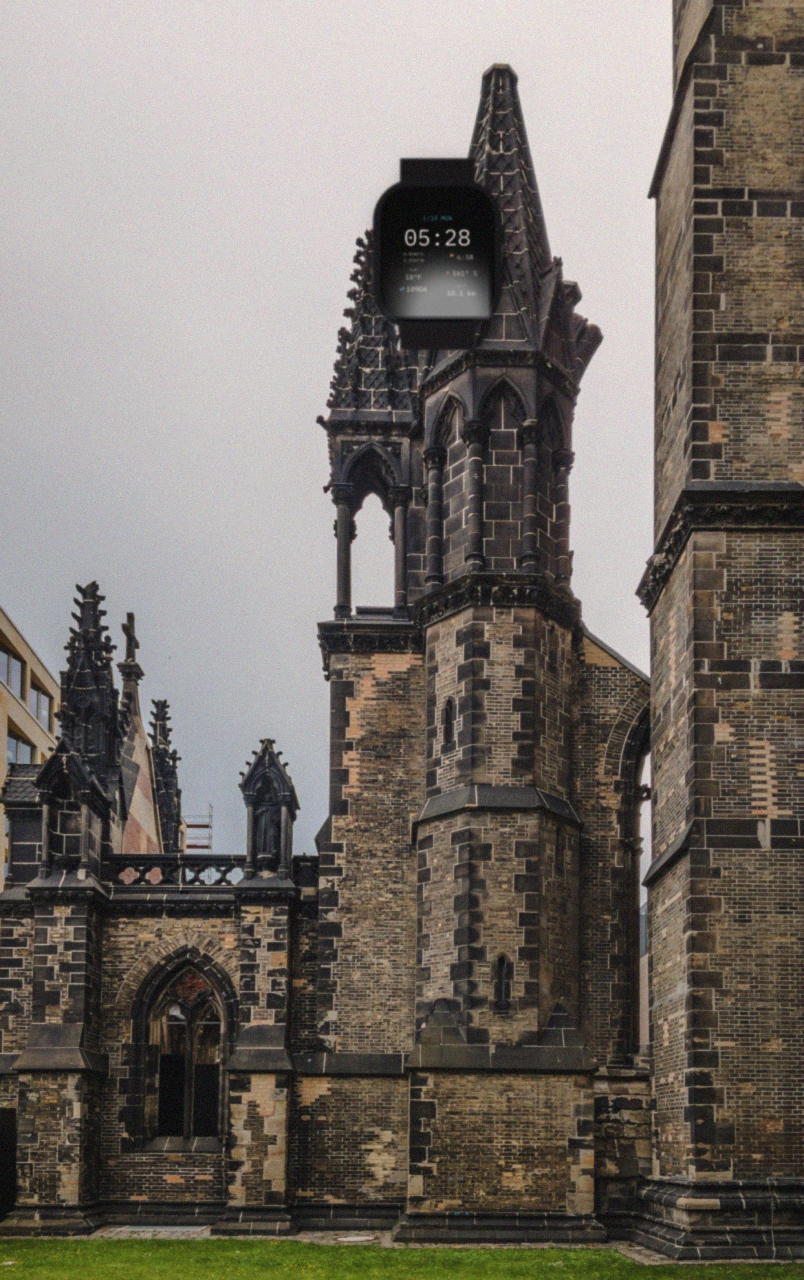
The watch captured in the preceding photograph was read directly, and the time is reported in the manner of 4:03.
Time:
5:28
